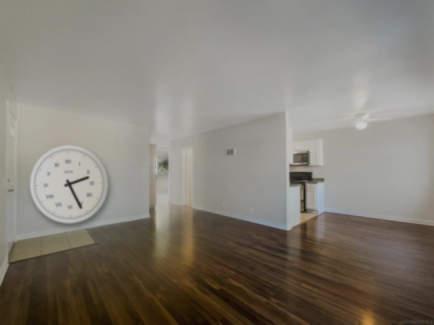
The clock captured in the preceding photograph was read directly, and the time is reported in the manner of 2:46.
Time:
2:26
